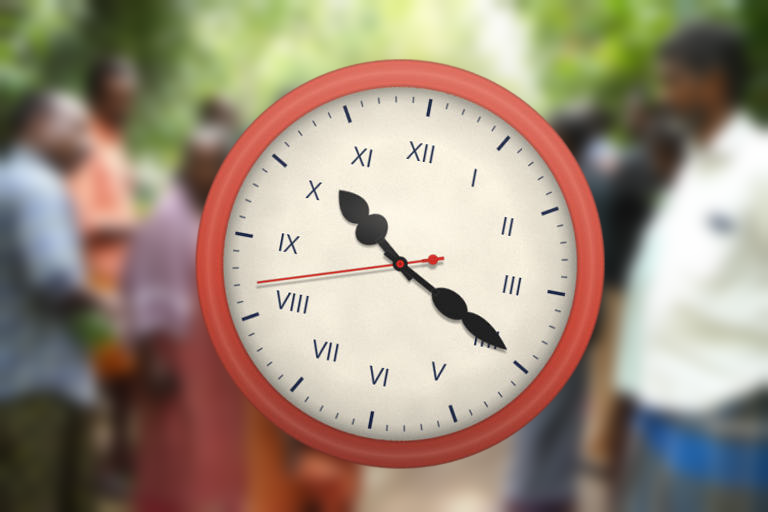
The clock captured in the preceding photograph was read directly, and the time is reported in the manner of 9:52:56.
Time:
10:19:42
